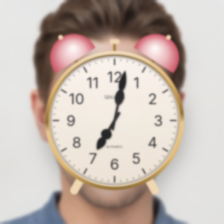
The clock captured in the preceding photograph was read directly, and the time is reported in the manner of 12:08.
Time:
7:02
